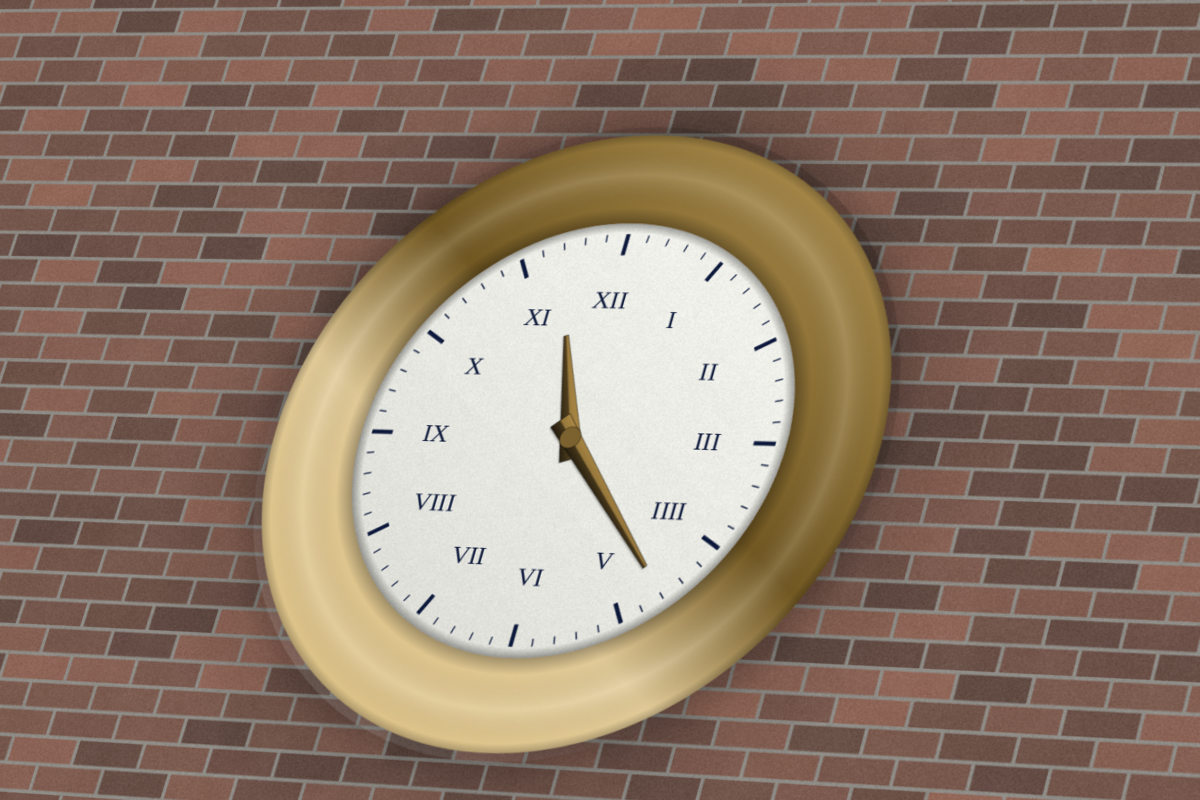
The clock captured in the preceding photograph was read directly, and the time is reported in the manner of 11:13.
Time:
11:23
